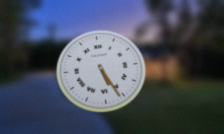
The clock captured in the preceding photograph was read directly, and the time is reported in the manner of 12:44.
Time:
5:26
